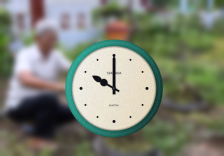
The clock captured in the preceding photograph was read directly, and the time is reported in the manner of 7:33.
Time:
10:00
